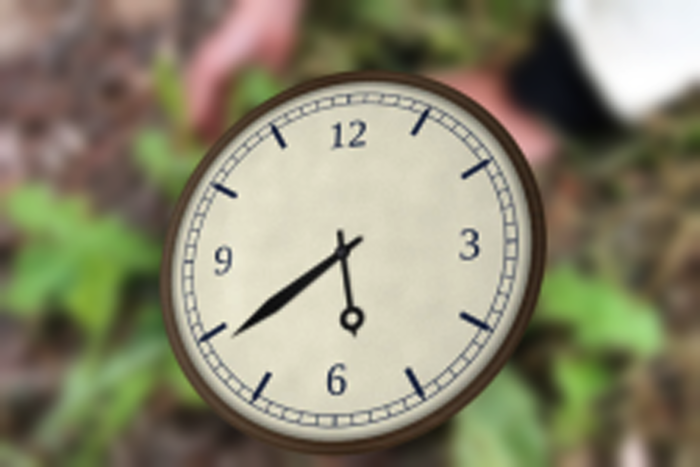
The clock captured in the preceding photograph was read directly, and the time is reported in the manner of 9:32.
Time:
5:39
